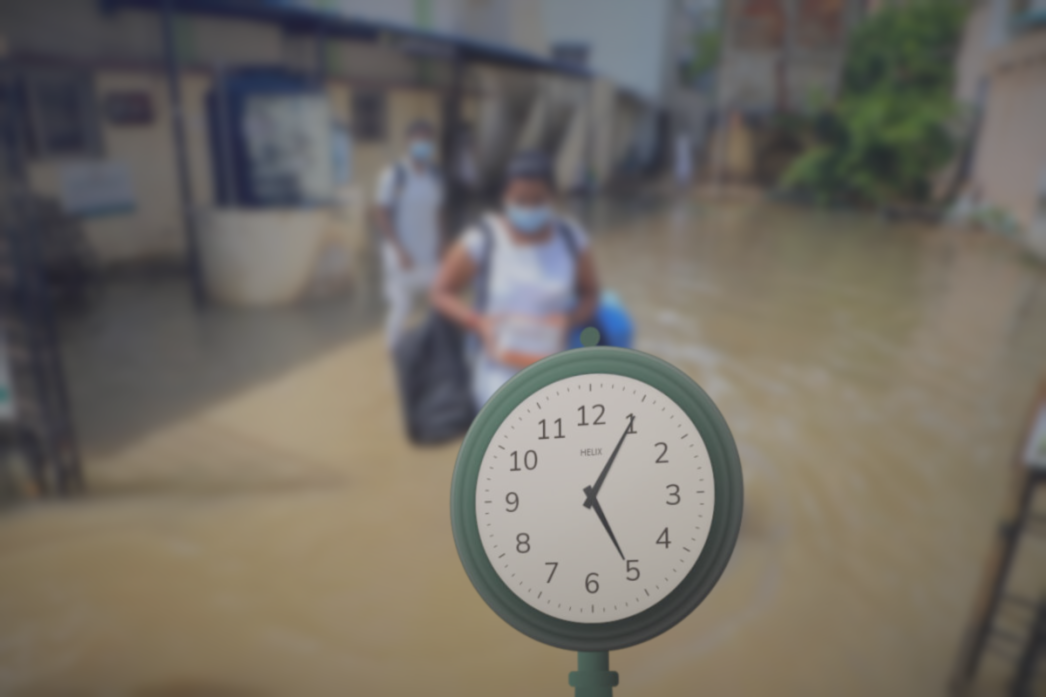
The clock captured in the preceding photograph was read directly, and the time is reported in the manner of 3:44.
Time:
5:05
